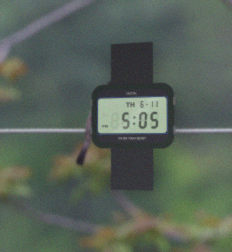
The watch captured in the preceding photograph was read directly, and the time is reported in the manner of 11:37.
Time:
5:05
